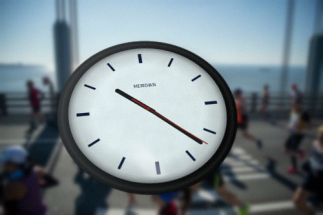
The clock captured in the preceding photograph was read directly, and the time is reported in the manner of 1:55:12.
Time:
10:22:22
